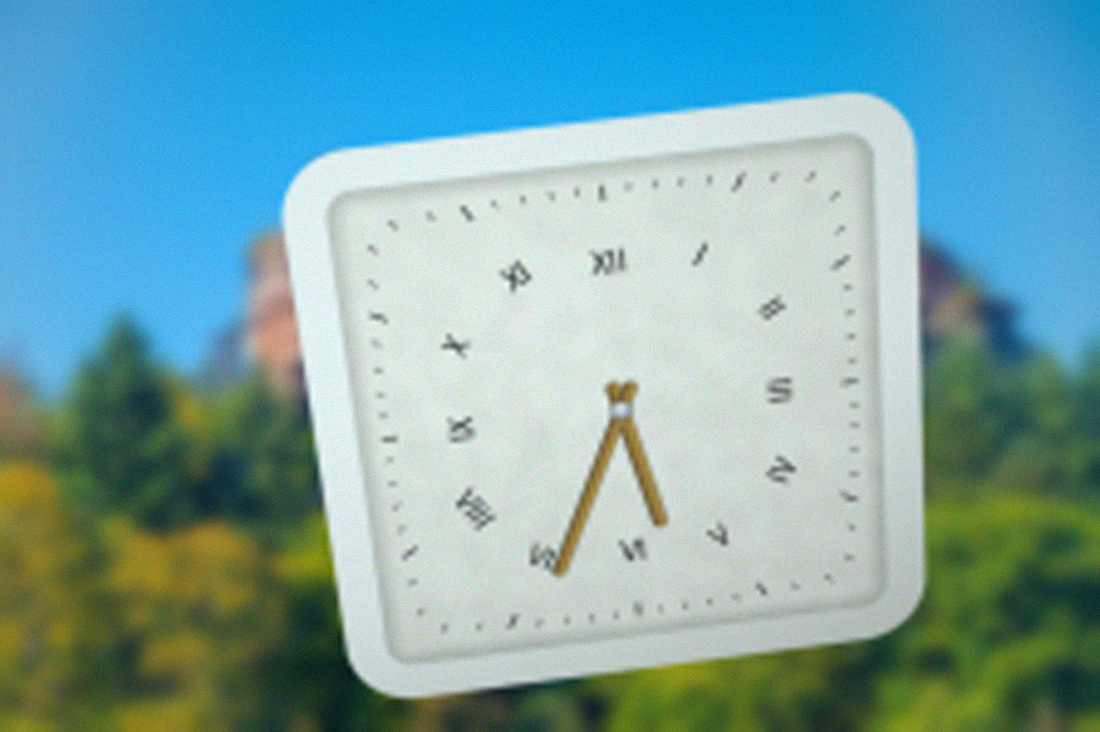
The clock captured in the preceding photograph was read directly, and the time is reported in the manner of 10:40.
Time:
5:34
